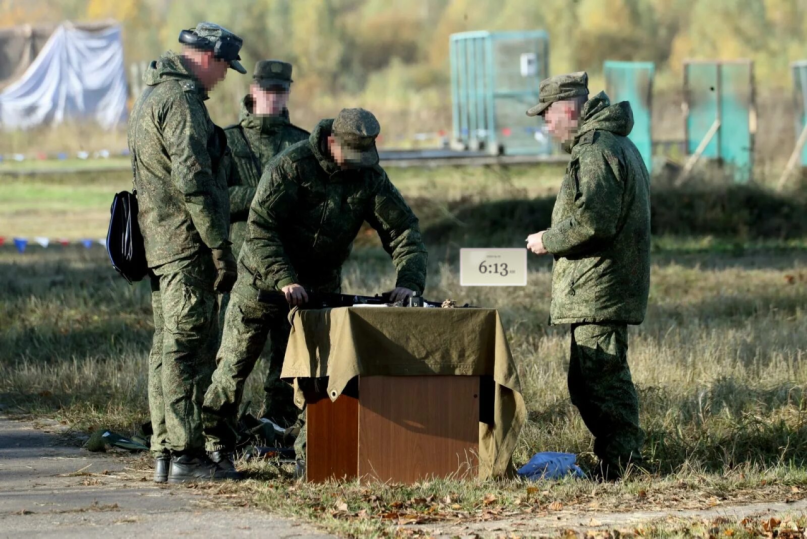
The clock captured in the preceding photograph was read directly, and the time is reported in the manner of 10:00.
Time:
6:13
